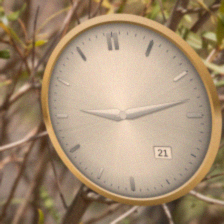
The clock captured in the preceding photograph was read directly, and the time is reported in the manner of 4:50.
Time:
9:13
